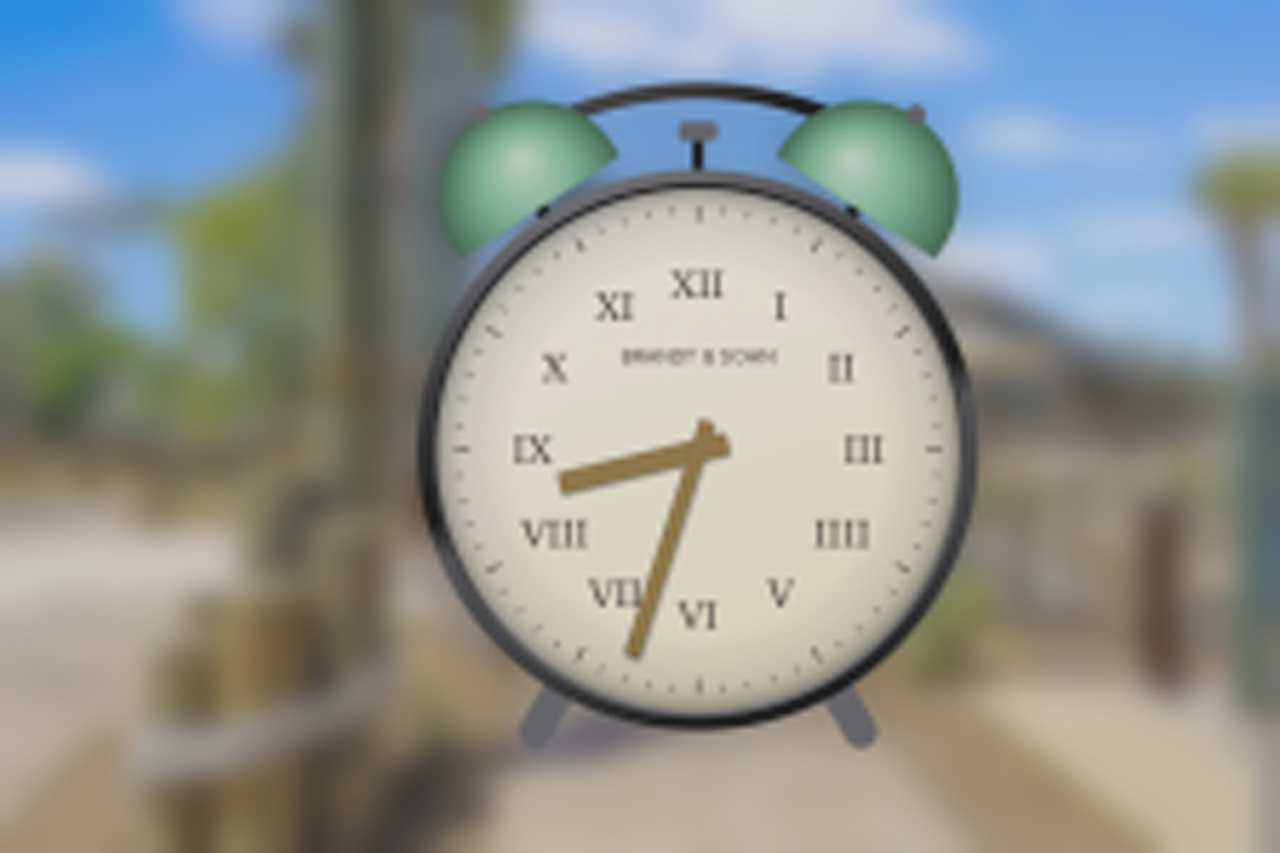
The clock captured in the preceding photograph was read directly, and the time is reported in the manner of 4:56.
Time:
8:33
